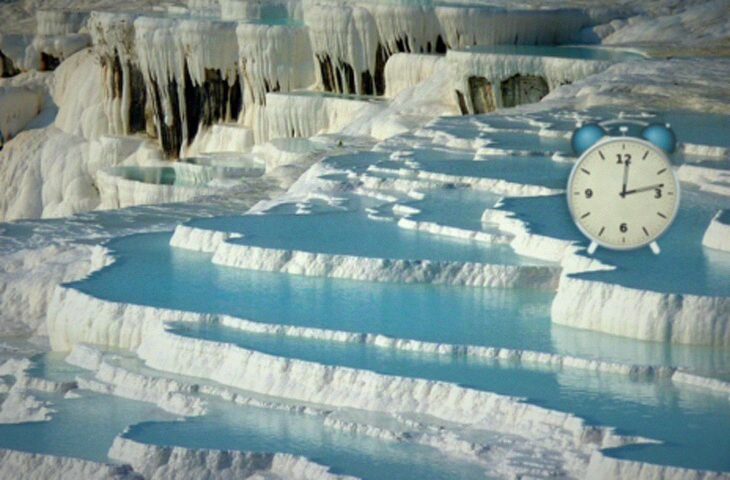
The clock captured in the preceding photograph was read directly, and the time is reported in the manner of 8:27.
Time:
12:13
